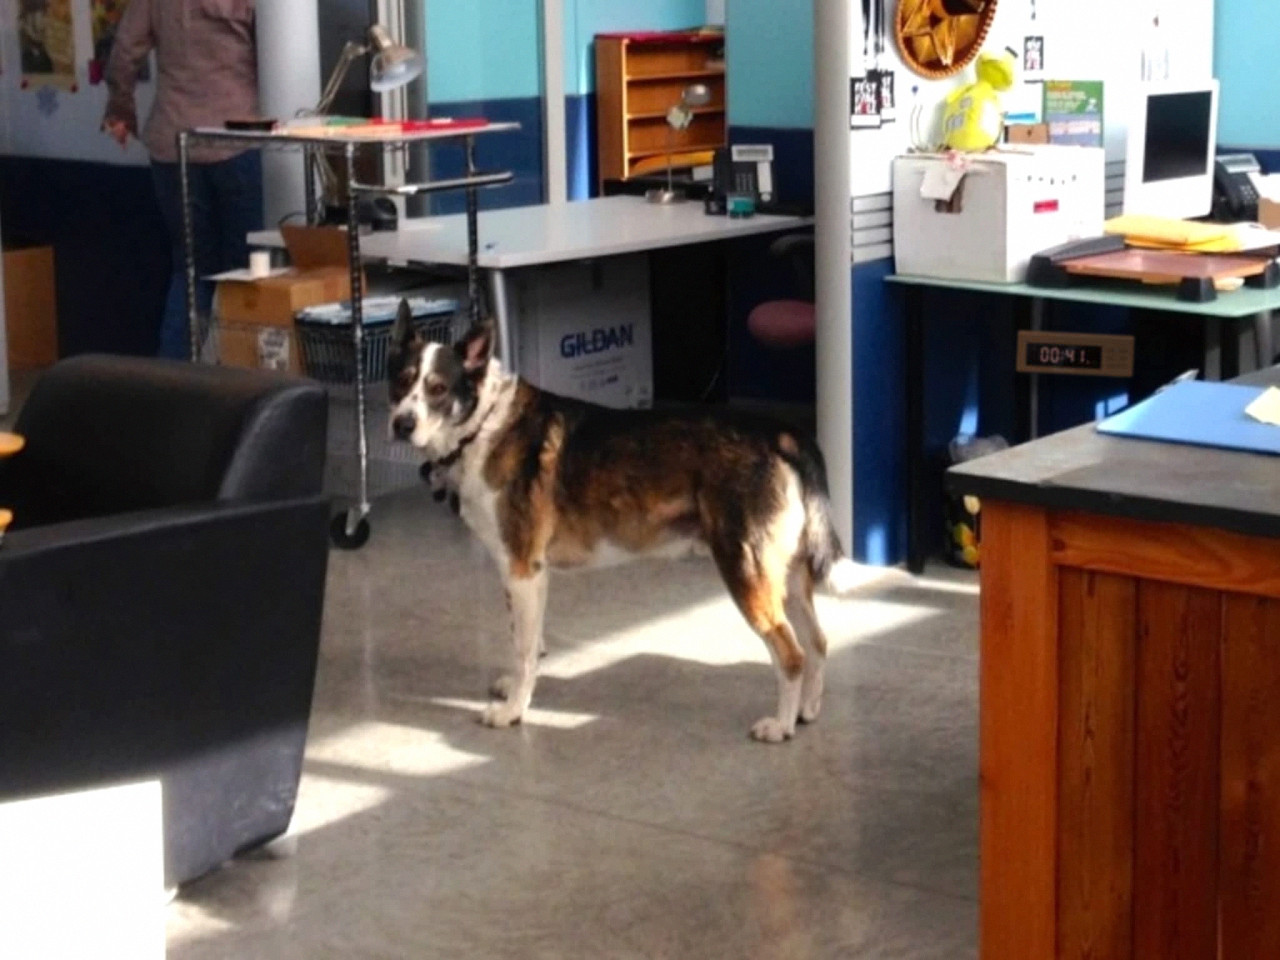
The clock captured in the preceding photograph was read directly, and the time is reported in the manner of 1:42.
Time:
0:41
